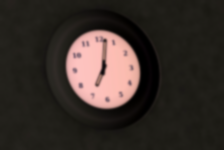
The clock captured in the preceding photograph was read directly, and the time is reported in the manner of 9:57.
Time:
7:02
